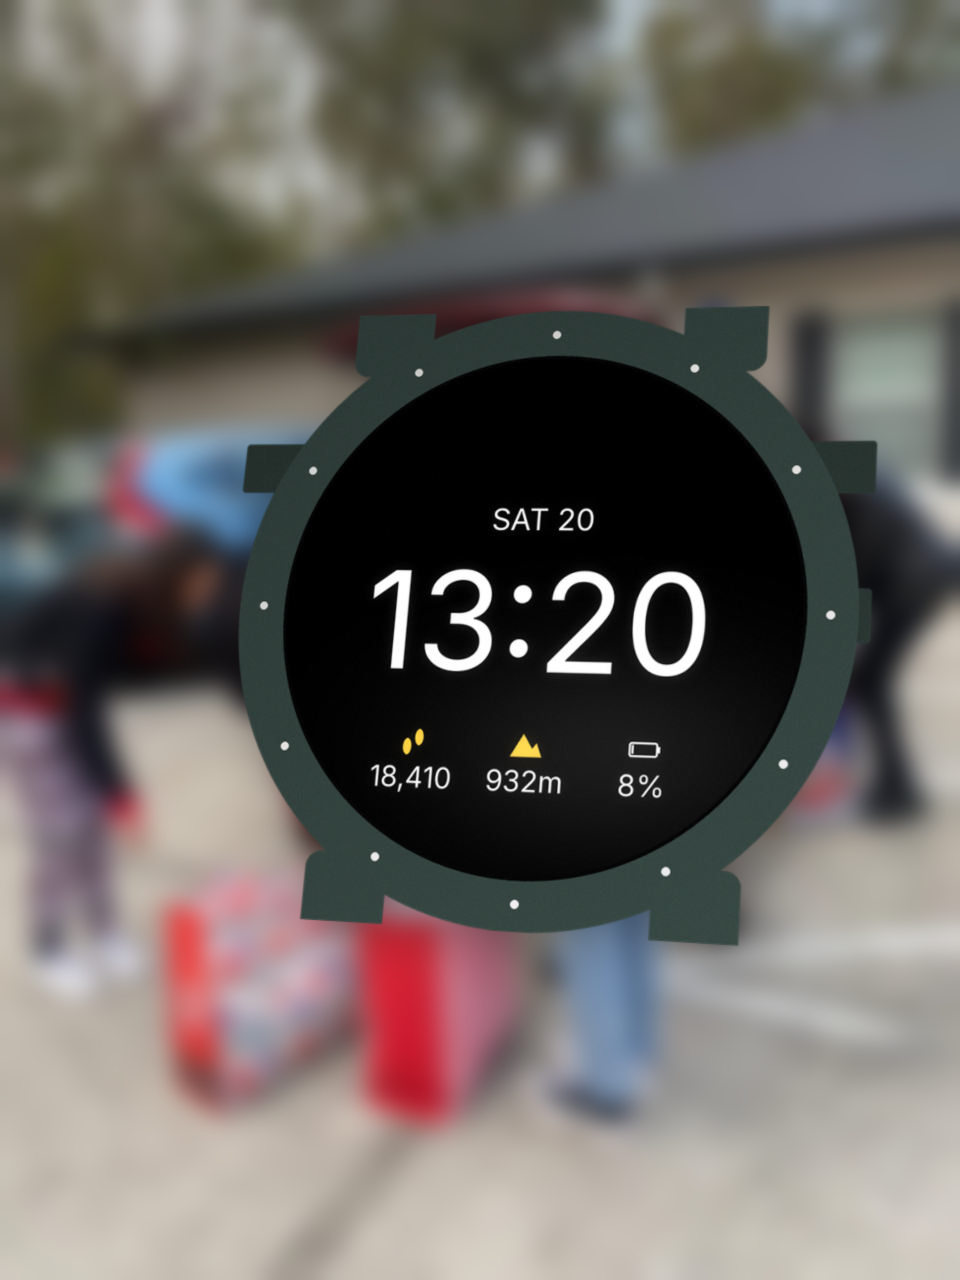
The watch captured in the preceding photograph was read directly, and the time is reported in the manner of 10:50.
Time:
13:20
